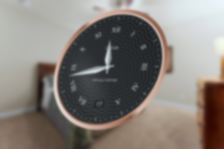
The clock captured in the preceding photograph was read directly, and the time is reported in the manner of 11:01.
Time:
11:43
